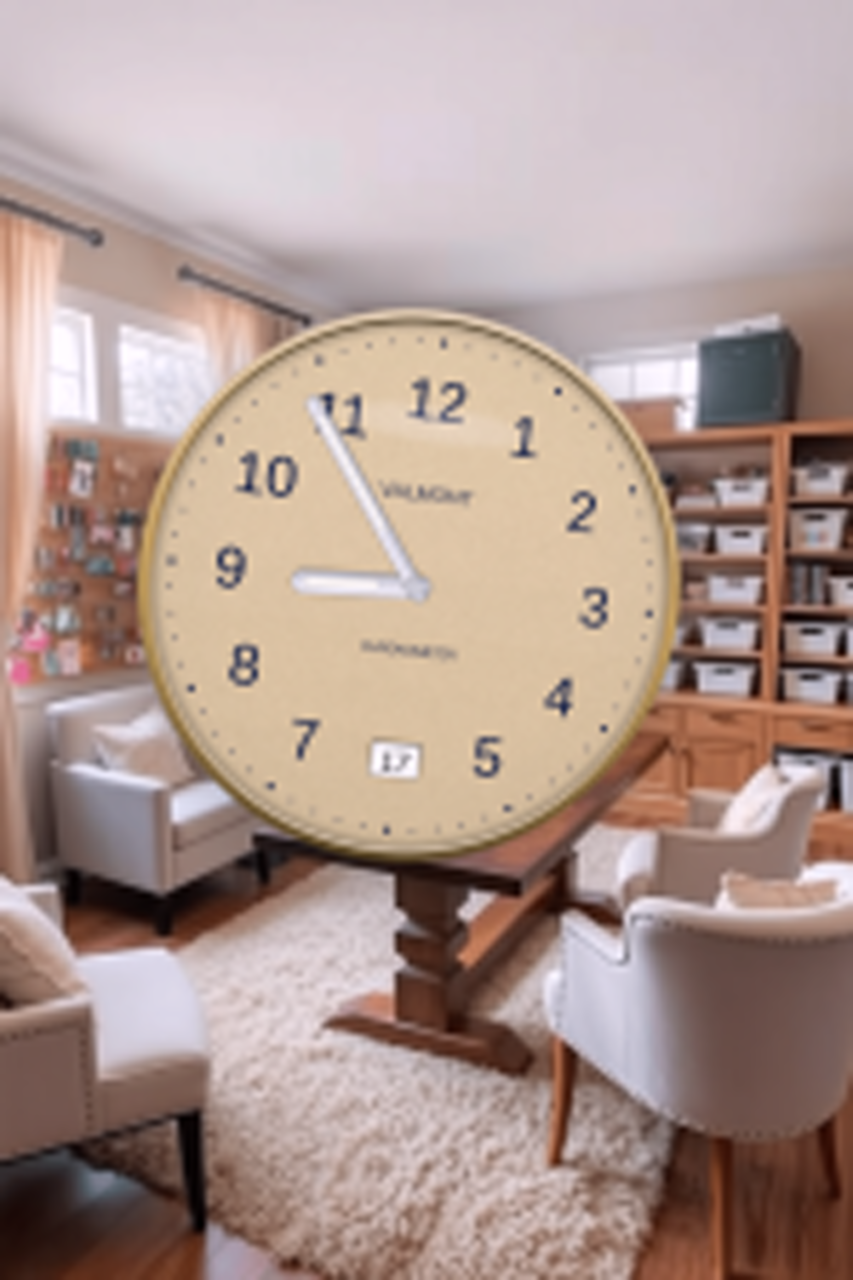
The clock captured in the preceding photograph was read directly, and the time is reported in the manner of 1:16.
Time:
8:54
